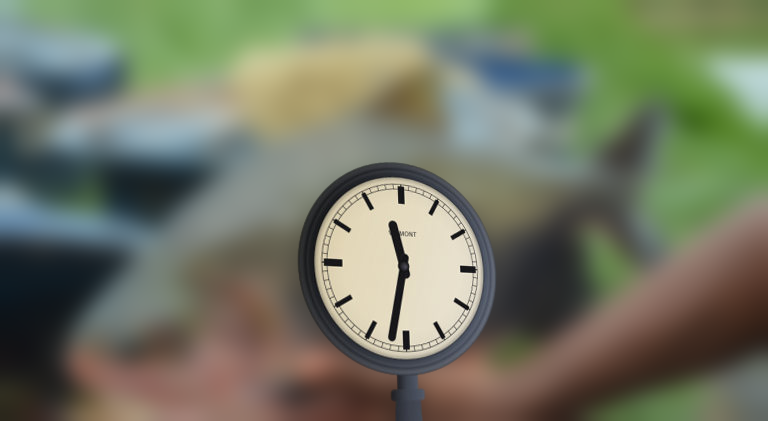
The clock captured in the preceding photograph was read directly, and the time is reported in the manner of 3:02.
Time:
11:32
